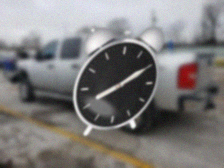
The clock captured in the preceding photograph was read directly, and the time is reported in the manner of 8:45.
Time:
8:10
